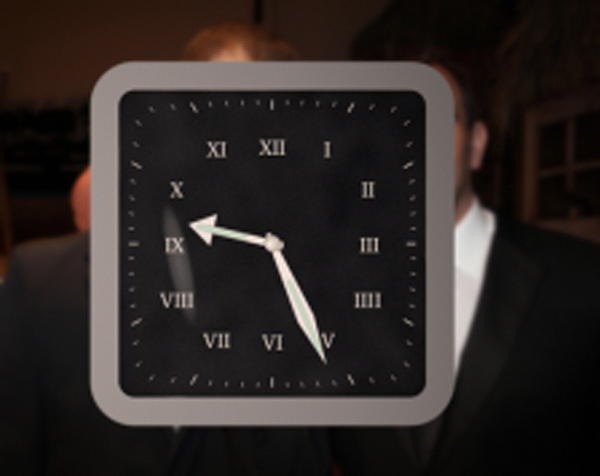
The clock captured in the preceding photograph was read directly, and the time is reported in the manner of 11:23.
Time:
9:26
